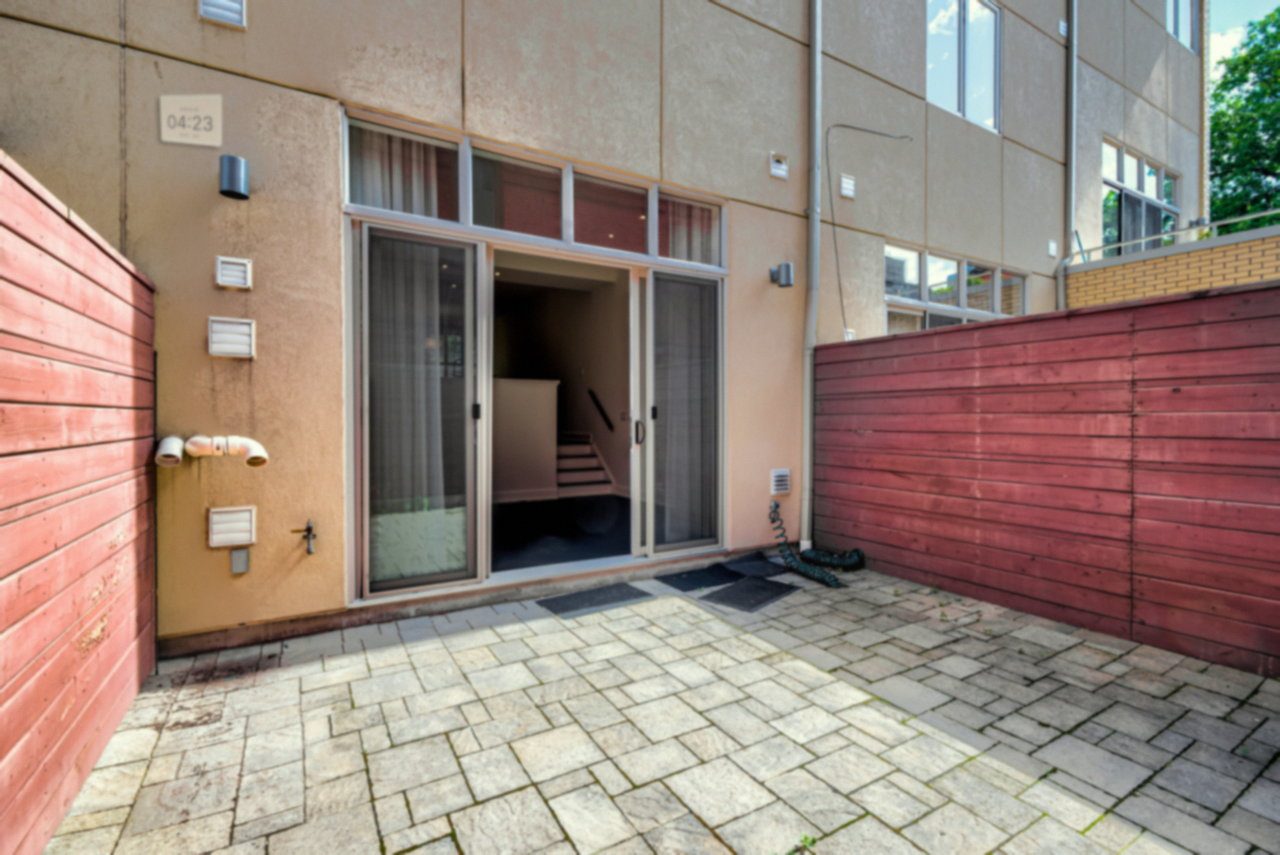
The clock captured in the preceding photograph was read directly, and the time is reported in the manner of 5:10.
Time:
4:23
